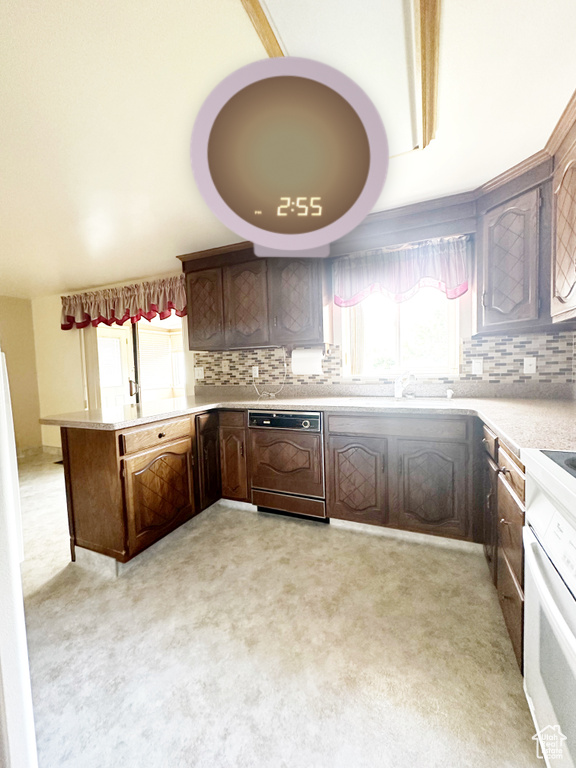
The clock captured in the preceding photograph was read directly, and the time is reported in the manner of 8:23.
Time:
2:55
